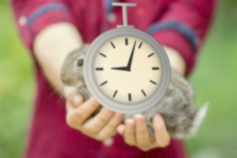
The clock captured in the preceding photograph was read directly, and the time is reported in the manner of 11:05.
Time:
9:03
